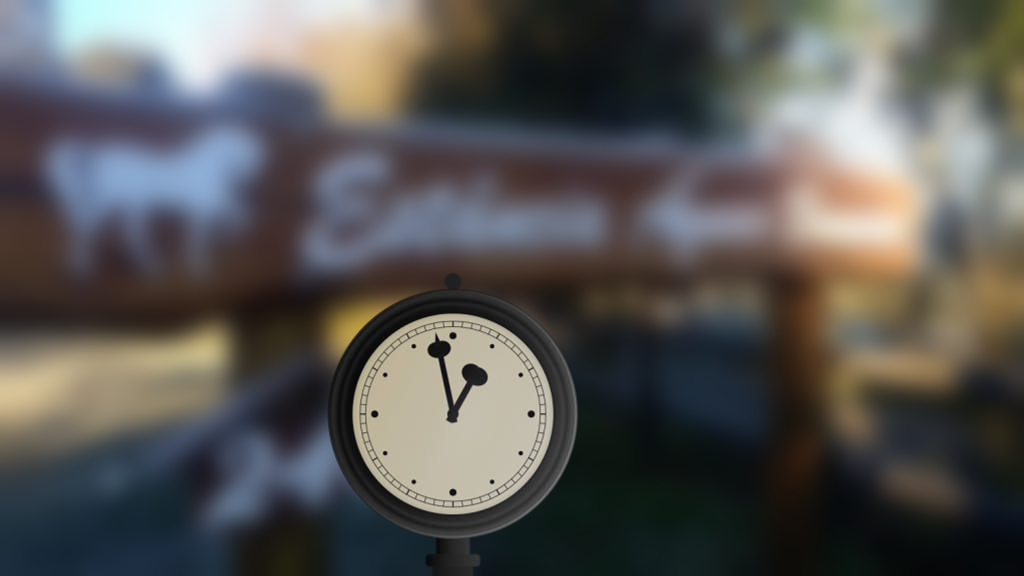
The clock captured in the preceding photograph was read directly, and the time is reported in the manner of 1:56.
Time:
12:58
